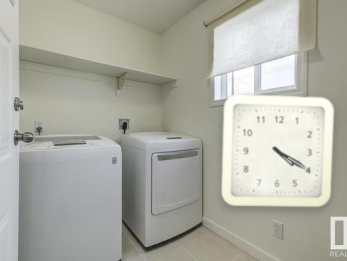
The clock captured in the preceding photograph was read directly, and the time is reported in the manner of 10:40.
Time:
4:20
